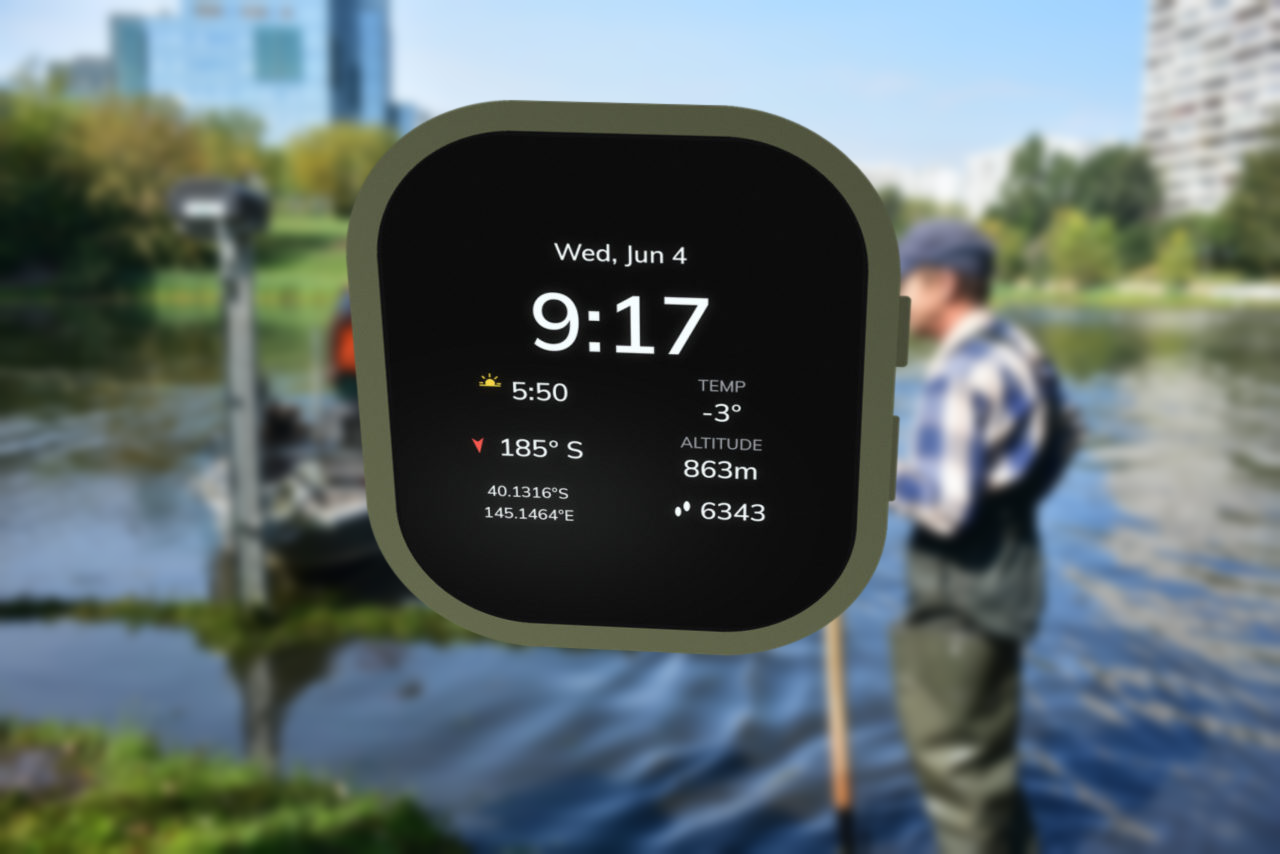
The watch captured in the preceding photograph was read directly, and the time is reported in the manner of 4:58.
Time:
9:17
